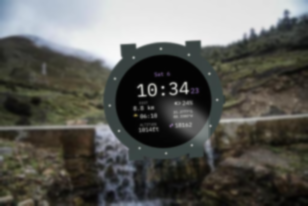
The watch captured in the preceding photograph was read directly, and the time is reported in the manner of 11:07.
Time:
10:34
